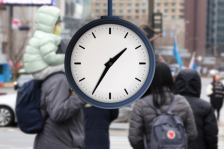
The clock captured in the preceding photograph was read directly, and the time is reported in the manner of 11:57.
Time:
1:35
